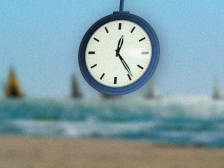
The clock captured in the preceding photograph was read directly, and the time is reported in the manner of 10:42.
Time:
12:24
